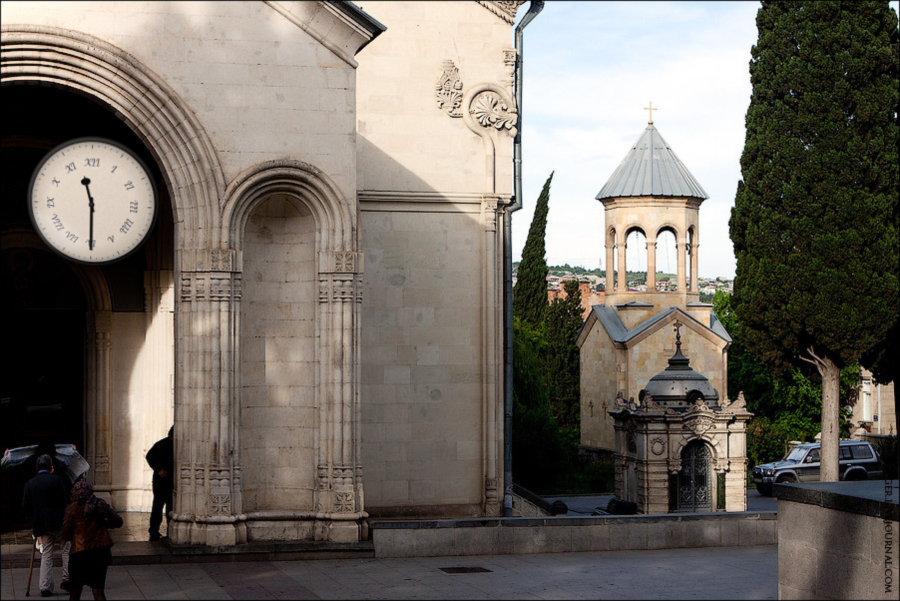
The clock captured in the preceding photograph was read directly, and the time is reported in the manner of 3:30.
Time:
11:30
